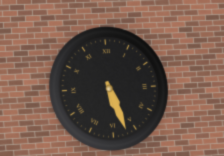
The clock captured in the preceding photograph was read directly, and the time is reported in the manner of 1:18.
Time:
5:27
